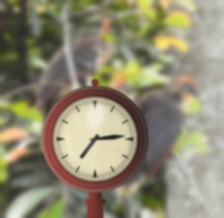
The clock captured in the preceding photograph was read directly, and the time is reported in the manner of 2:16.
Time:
7:14
